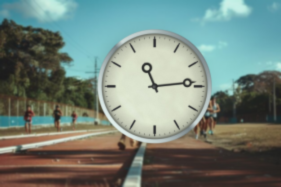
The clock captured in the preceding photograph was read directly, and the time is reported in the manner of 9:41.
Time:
11:14
